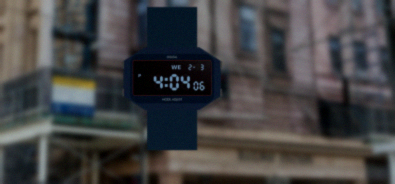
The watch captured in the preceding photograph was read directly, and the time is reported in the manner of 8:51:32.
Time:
4:04:06
